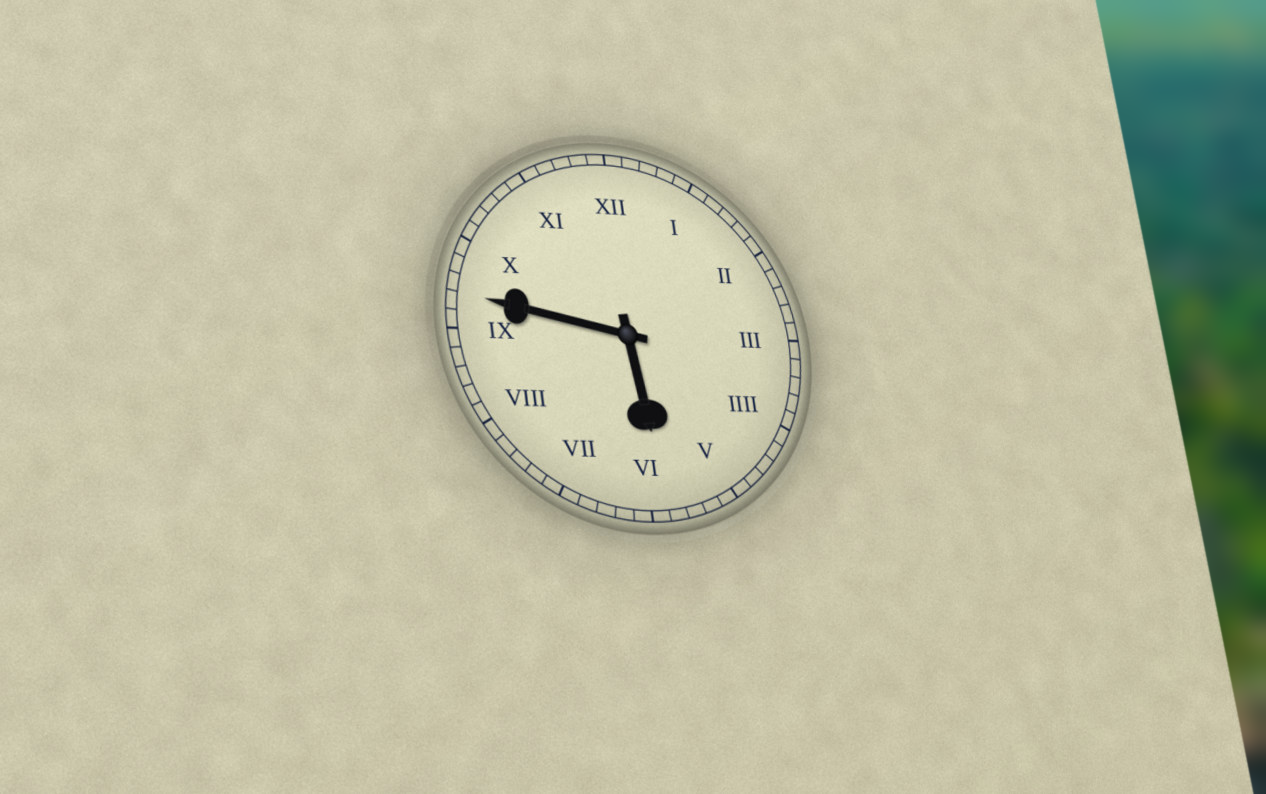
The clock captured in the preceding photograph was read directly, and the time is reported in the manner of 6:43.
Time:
5:47
